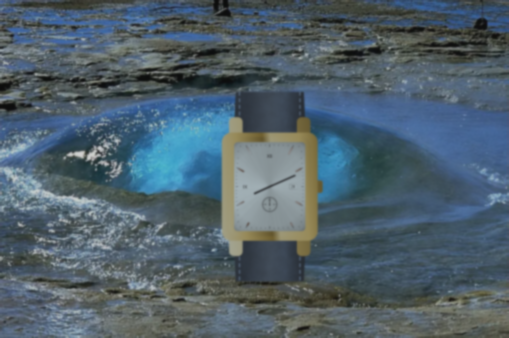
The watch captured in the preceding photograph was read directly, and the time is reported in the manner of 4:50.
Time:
8:11
